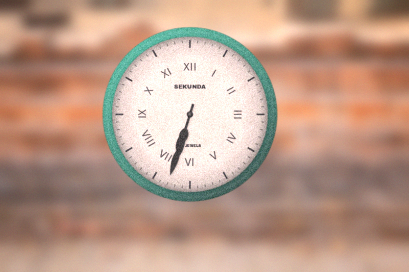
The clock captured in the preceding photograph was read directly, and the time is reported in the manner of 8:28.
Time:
6:33
